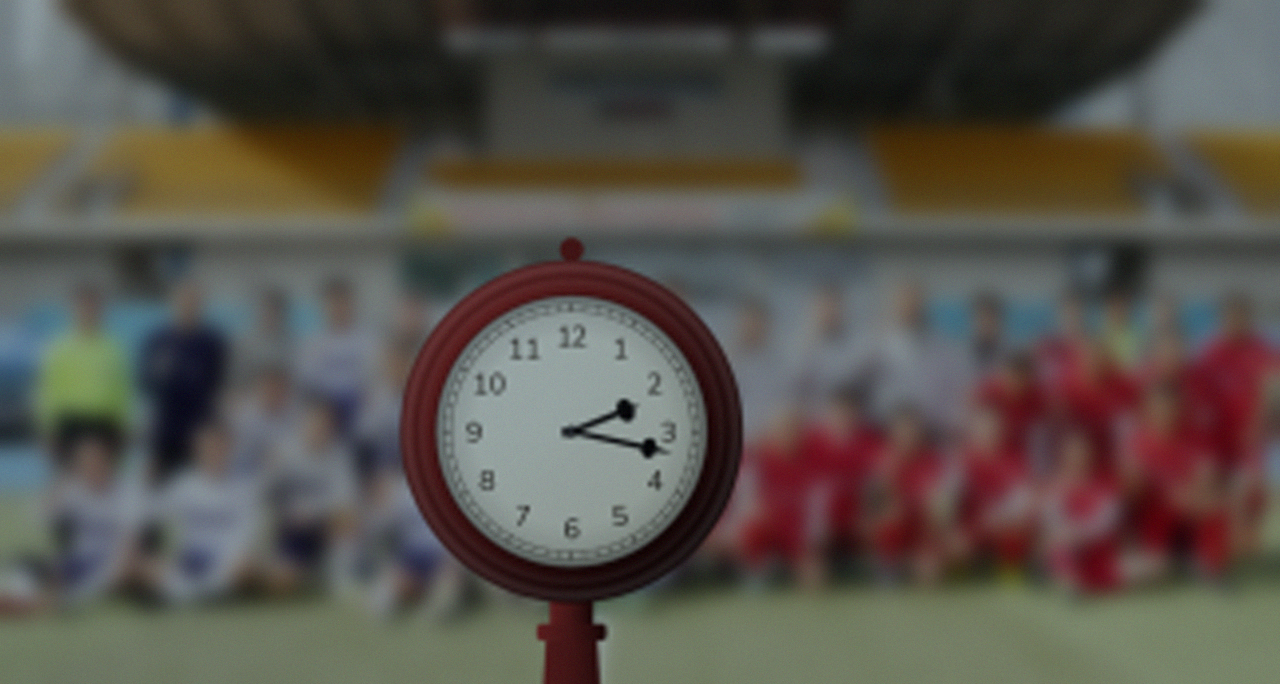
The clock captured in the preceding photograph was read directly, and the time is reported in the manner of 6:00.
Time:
2:17
